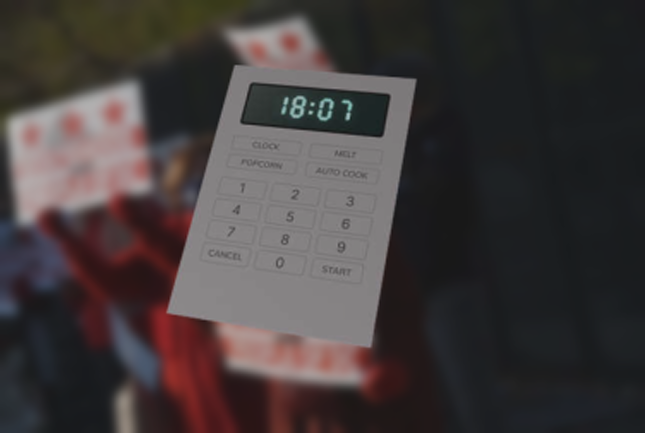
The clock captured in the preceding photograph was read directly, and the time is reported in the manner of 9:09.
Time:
18:07
